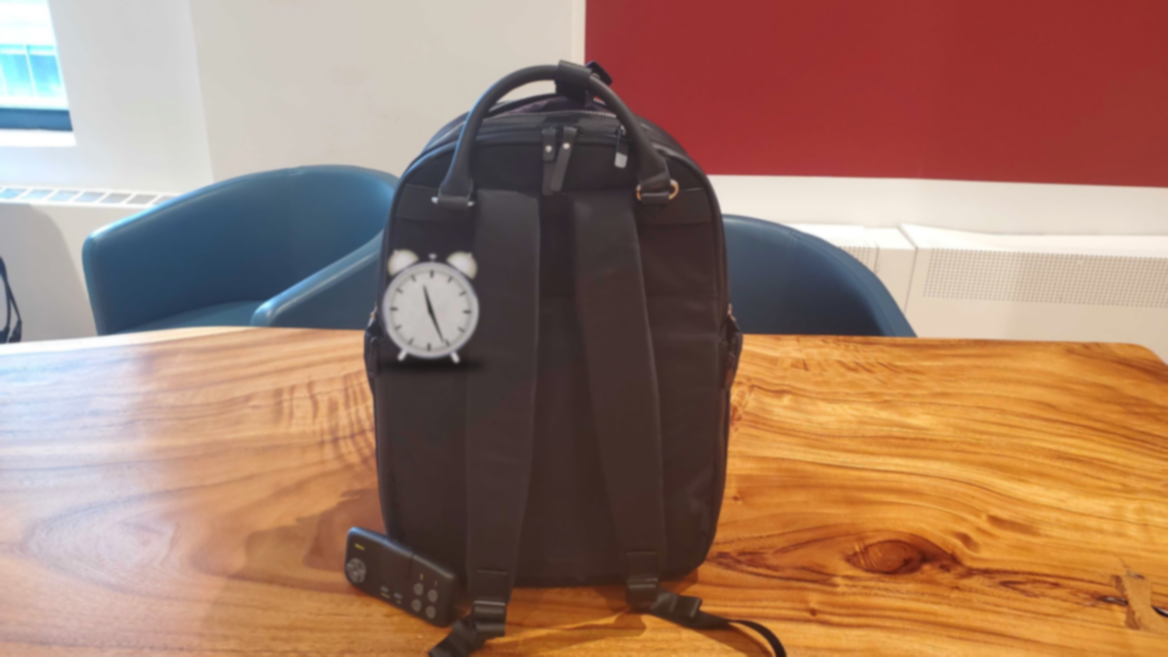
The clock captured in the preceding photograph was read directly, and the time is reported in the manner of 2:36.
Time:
11:26
